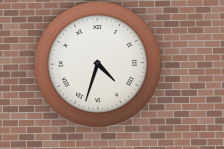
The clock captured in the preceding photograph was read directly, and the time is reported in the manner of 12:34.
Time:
4:33
